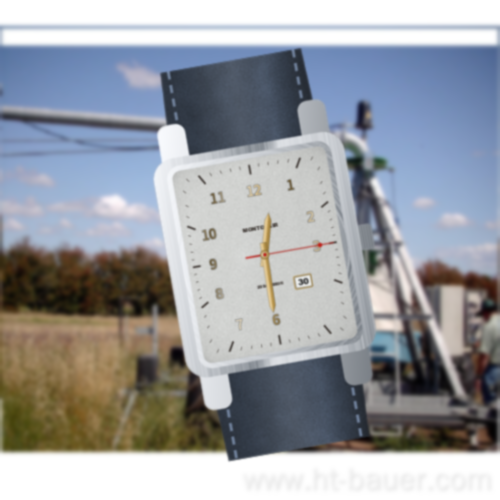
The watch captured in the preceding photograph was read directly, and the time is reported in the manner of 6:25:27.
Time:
12:30:15
